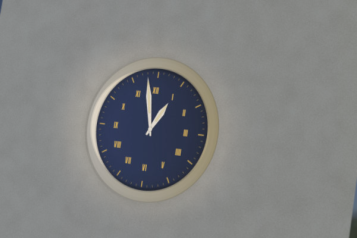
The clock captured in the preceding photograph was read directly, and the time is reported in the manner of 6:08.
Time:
12:58
